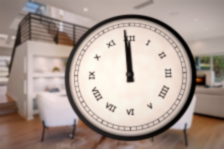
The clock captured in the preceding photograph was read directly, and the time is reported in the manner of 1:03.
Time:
11:59
